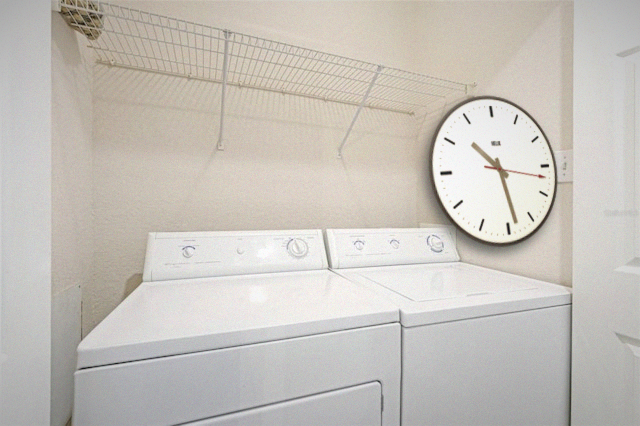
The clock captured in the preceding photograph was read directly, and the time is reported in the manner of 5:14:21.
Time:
10:28:17
